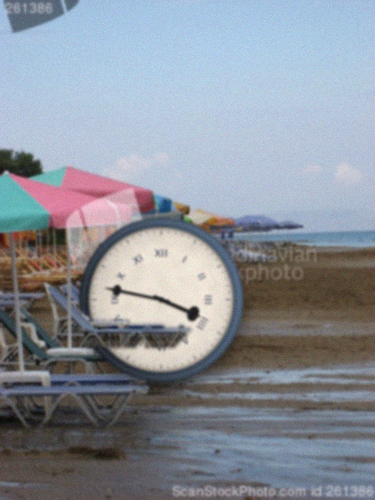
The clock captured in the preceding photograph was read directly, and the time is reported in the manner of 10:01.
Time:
3:47
